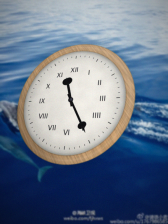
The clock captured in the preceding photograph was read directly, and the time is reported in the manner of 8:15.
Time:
11:25
